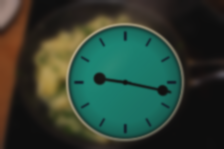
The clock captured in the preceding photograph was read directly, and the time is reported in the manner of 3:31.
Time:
9:17
